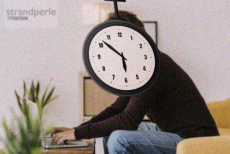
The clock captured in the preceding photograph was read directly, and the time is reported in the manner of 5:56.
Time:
5:52
